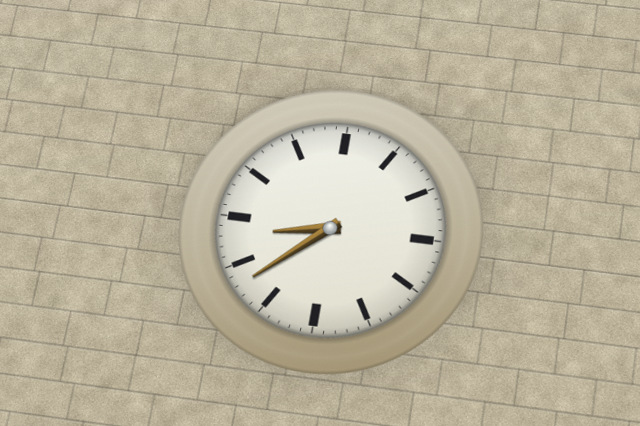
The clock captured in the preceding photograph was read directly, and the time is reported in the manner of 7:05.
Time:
8:38
